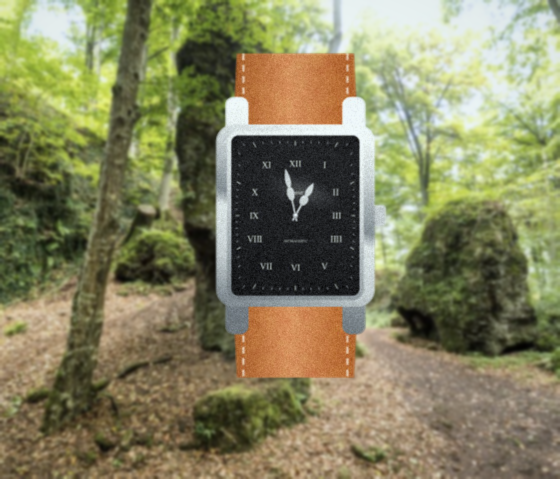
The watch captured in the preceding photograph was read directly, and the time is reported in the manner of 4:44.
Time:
12:58
